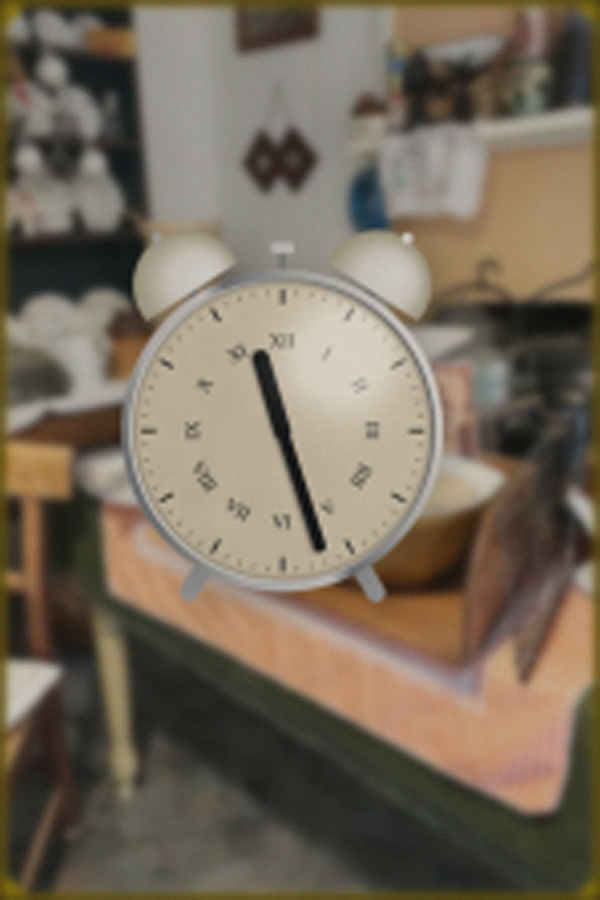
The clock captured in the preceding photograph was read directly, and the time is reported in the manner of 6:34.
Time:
11:27
